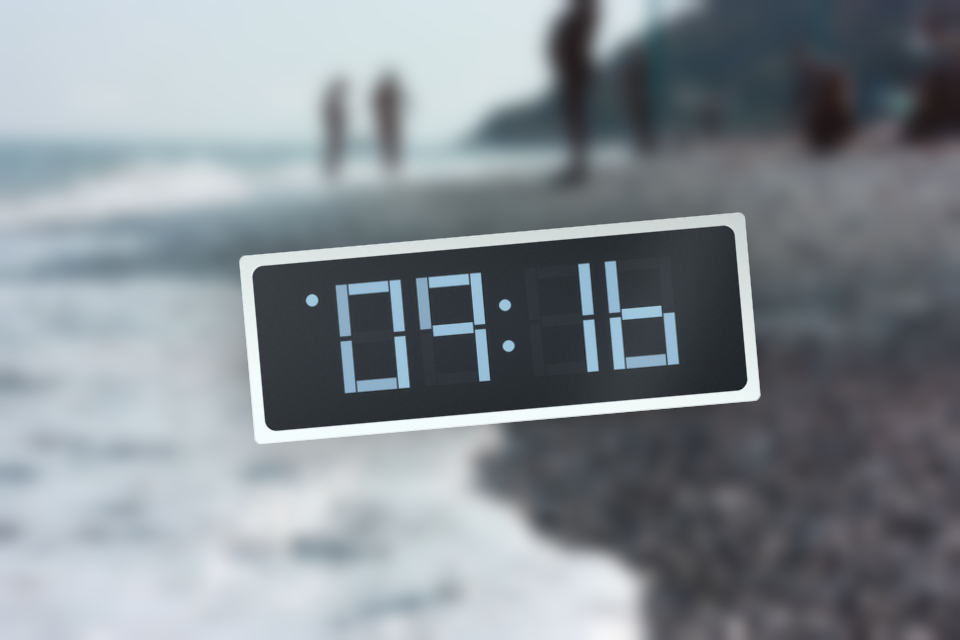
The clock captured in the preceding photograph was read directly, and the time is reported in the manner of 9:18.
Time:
9:16
